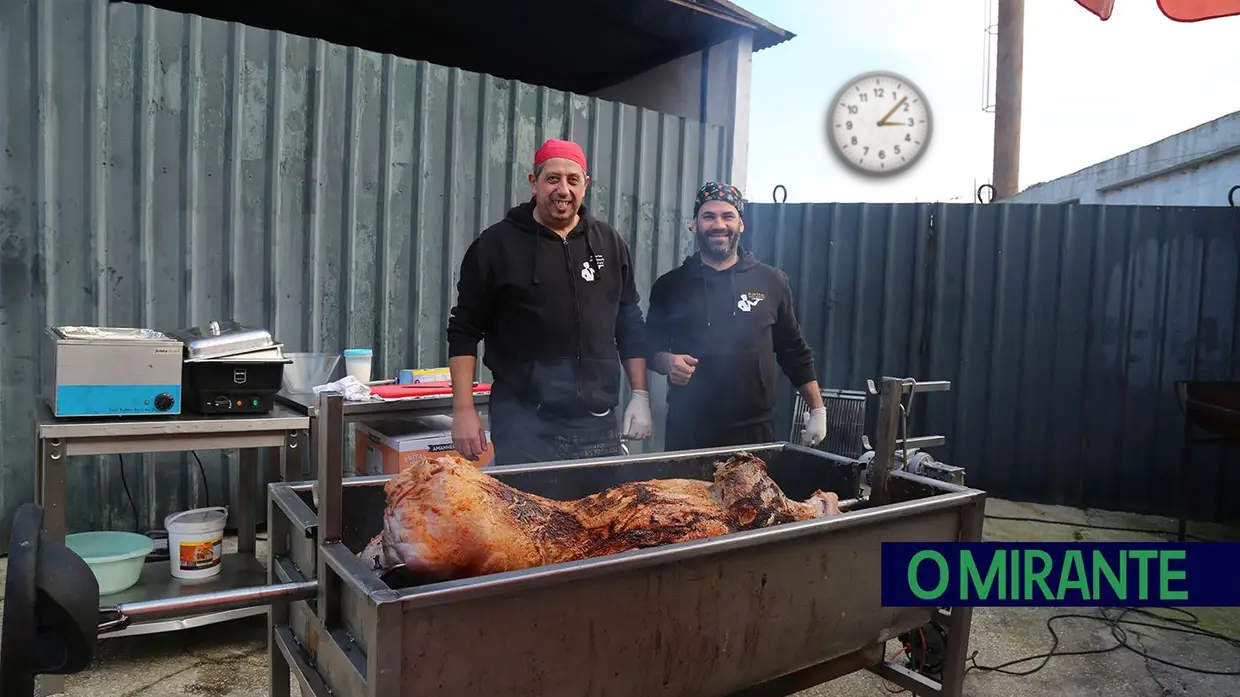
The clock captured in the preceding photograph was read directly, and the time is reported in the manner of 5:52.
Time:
3:08
